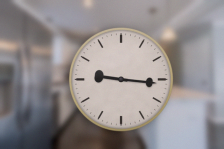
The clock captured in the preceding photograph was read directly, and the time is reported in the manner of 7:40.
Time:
9:16
